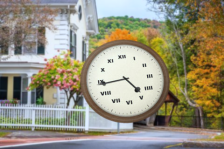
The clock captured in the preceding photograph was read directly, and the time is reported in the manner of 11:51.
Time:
4:44
